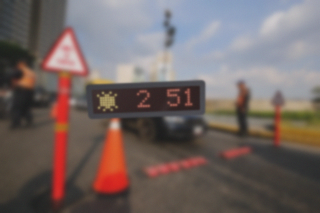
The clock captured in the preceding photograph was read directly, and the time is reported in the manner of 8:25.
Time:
2:51
